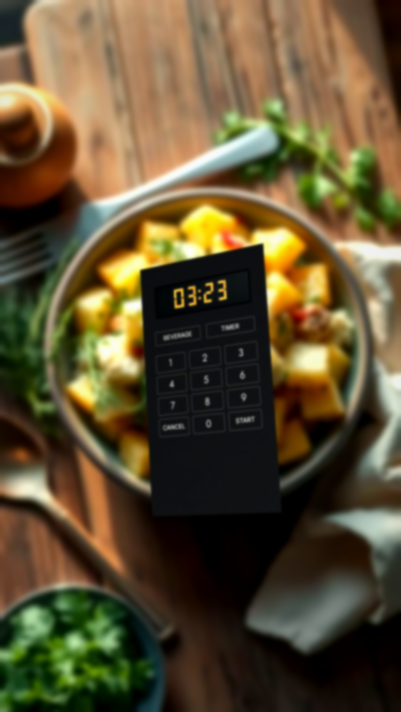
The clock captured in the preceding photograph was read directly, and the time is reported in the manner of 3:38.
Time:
3:23
